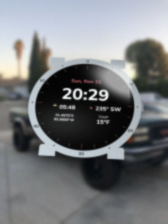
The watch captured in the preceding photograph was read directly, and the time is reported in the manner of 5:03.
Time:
20:29
